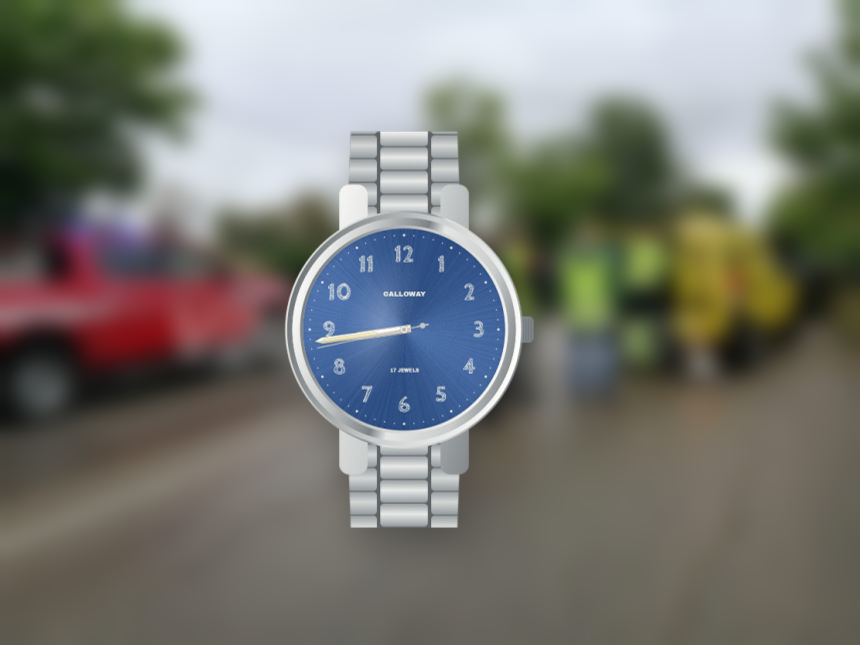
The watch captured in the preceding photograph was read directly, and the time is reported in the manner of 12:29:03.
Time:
8:43:43
